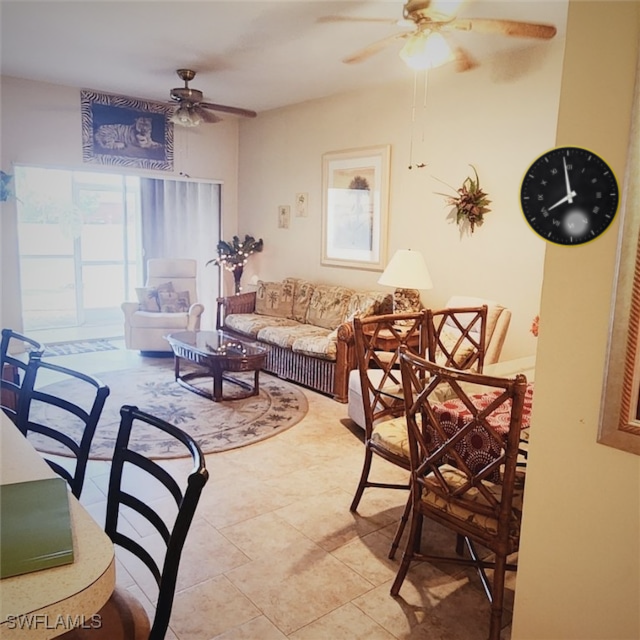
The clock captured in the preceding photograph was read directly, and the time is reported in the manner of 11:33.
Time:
7:59
